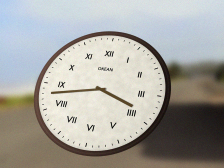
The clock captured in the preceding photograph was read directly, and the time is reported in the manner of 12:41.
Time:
3:43
